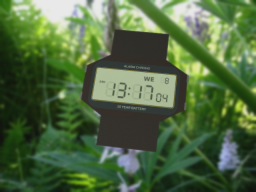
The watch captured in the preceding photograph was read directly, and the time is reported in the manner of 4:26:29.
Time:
13:17:04
